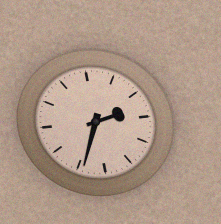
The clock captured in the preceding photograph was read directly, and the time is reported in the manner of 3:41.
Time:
2:34
